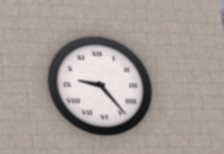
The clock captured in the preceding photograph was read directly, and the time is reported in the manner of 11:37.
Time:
9:24
